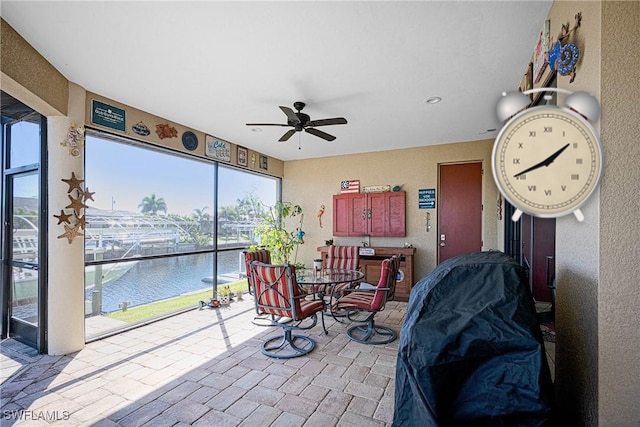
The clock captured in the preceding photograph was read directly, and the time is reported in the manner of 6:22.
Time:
1:41
